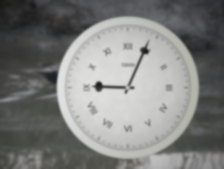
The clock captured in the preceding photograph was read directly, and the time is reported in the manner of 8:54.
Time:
9:04
